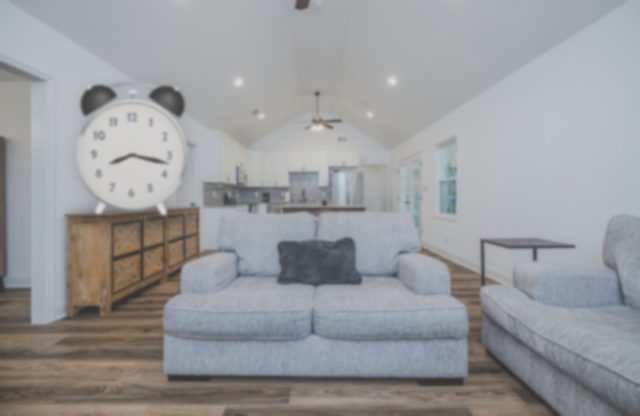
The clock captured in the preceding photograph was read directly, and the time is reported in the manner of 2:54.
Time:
8:17
